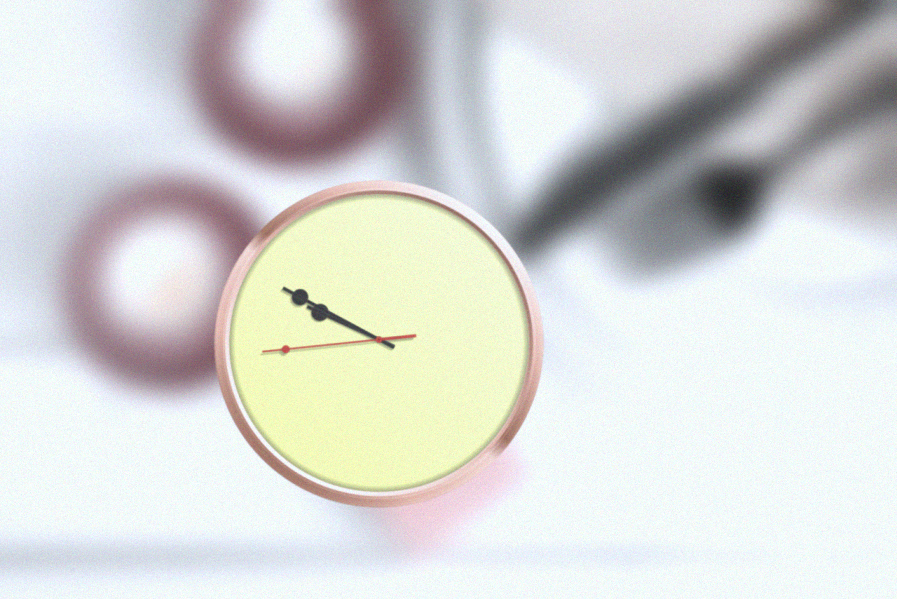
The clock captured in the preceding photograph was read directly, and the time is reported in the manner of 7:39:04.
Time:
9:49:44
